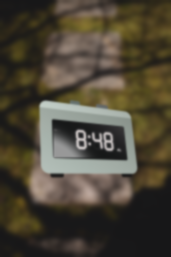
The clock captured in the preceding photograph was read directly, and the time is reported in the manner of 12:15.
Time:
8:48
